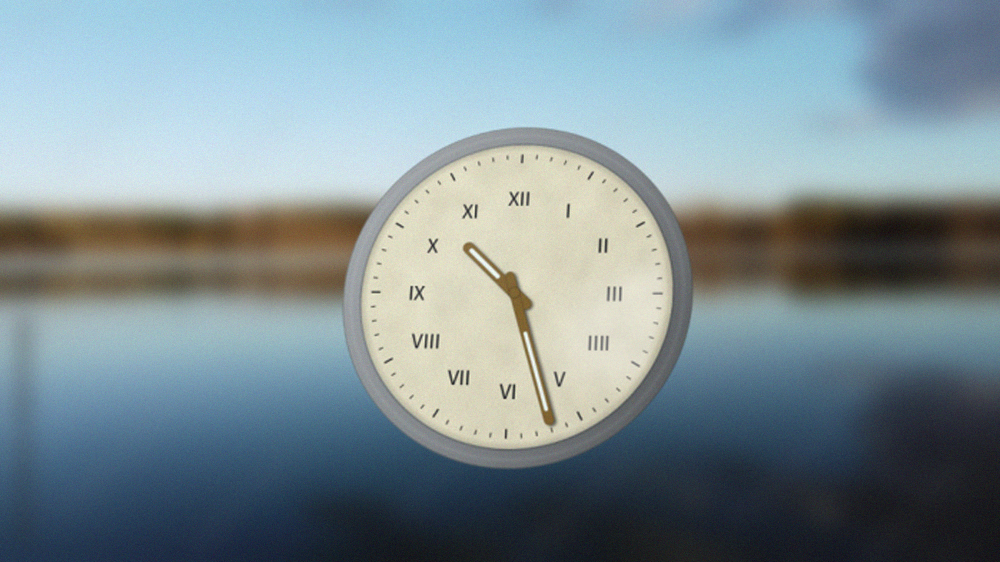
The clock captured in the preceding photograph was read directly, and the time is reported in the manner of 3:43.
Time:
10:27
